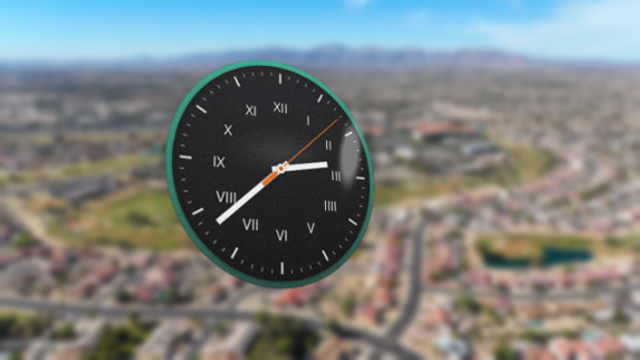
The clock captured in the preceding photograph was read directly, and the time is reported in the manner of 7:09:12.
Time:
2:38:08
